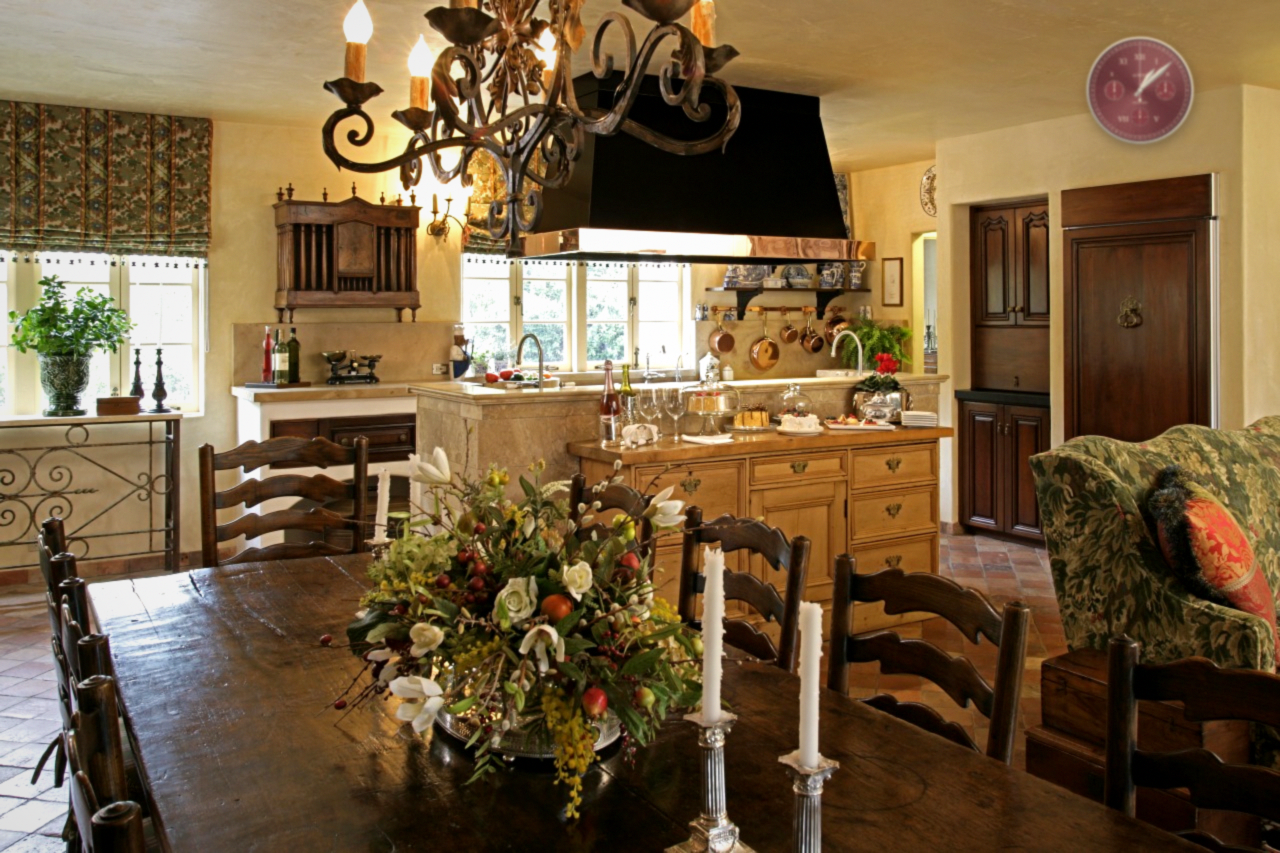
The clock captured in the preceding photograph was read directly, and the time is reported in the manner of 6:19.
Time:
1:08
